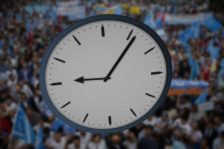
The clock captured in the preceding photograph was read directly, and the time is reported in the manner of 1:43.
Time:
9:06
